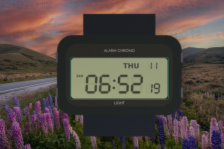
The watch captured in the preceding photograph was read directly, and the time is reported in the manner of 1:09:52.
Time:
6:52:19
